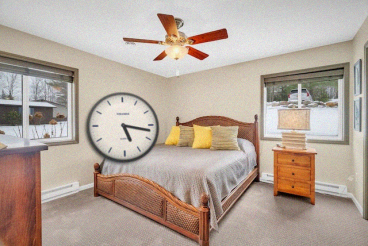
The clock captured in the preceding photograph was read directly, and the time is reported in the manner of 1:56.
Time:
5:17
